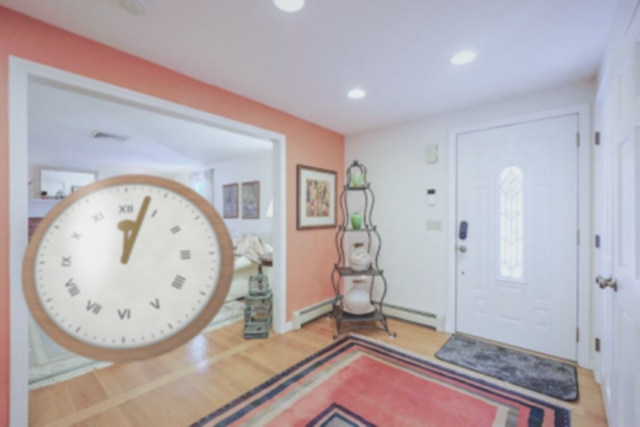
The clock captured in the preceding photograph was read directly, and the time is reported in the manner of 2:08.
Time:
12:03
